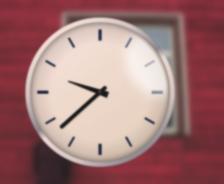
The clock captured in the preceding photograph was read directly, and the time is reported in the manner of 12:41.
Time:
9:38
